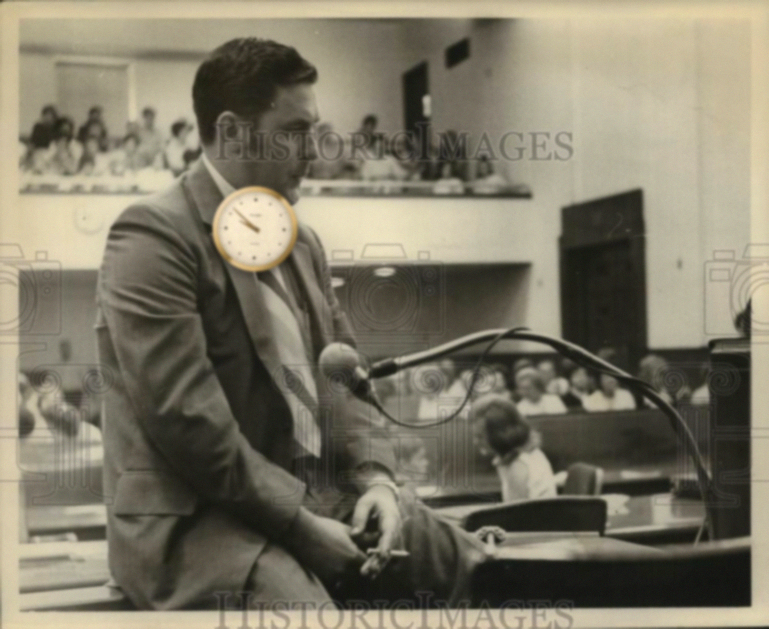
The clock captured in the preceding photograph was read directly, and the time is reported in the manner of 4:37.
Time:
9:52
